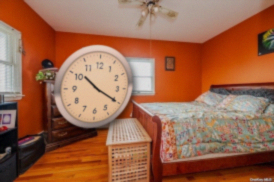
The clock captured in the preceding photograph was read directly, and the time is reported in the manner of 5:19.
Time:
10:20
